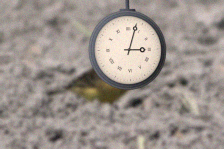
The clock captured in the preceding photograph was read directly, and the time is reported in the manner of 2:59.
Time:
3:03
